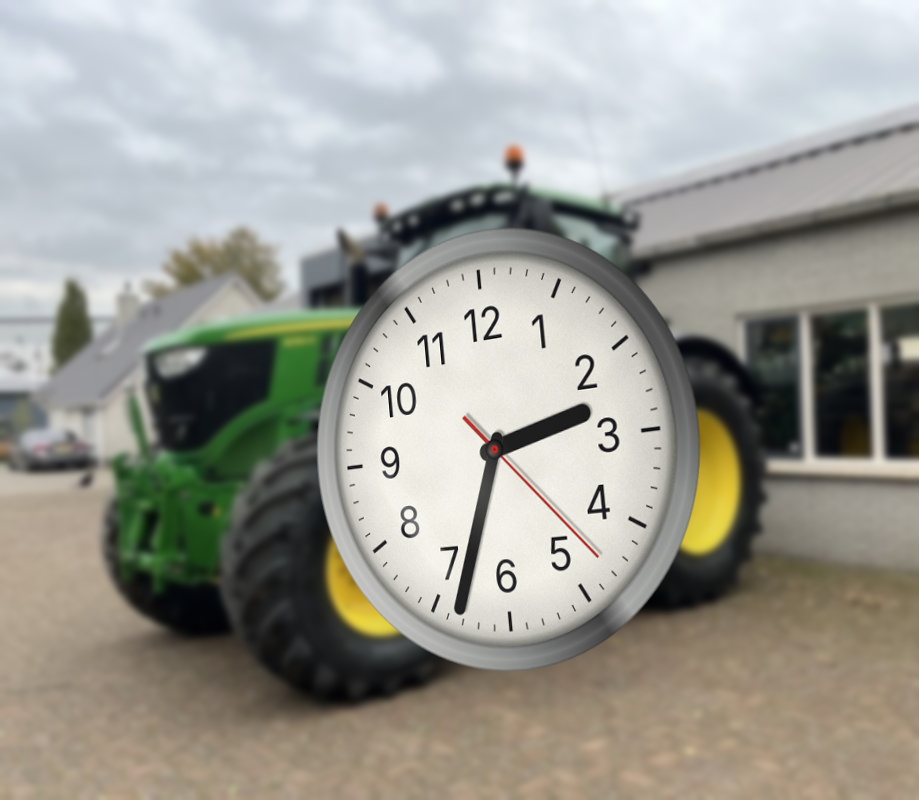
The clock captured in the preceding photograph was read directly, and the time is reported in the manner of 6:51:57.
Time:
2:33:23
